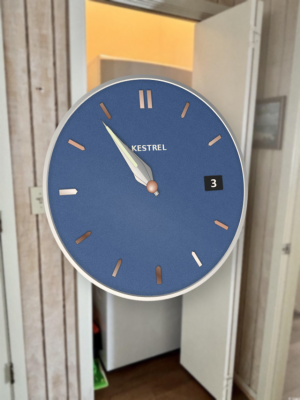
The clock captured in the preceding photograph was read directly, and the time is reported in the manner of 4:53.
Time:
10:54
